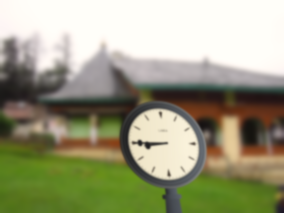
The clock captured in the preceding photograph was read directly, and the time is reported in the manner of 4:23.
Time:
8:45
